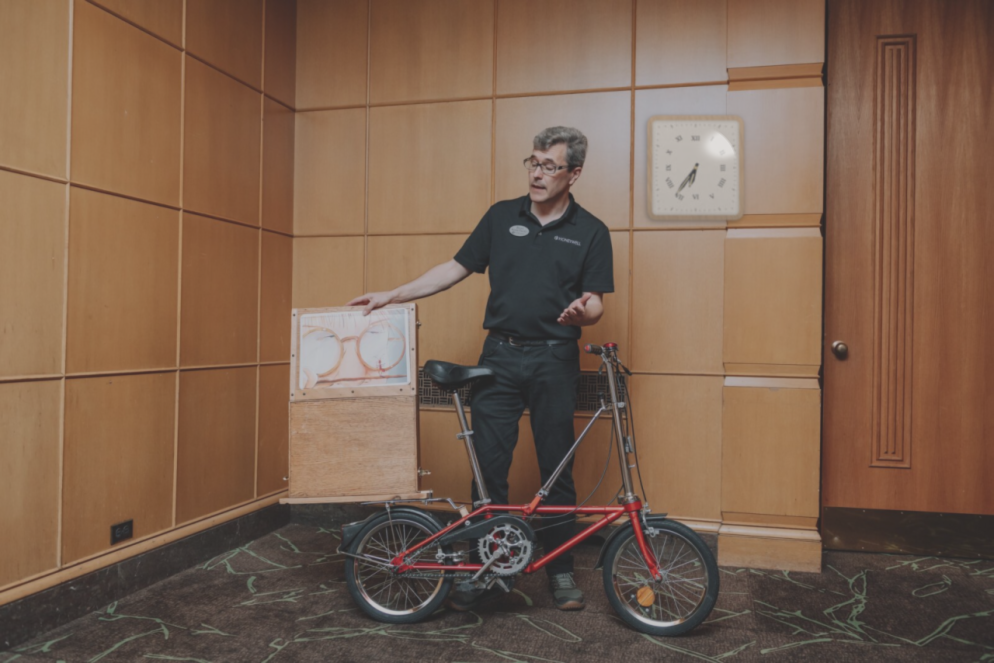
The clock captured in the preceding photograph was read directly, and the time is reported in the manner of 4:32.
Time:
6:36
